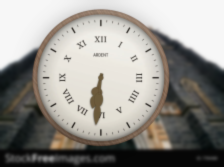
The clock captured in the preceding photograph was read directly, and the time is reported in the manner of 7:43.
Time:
6:31
